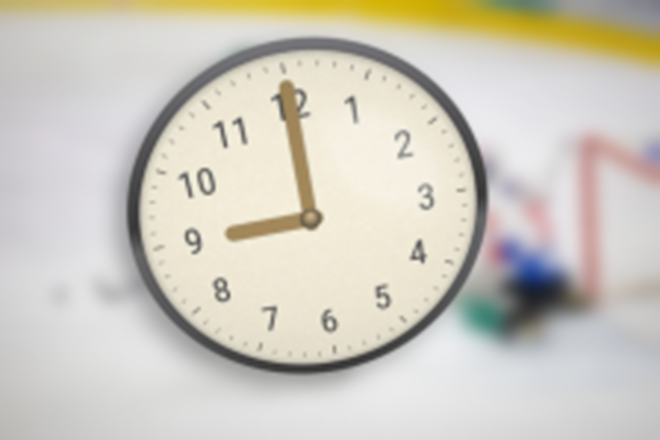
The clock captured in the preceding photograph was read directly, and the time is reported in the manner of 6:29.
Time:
9:00
